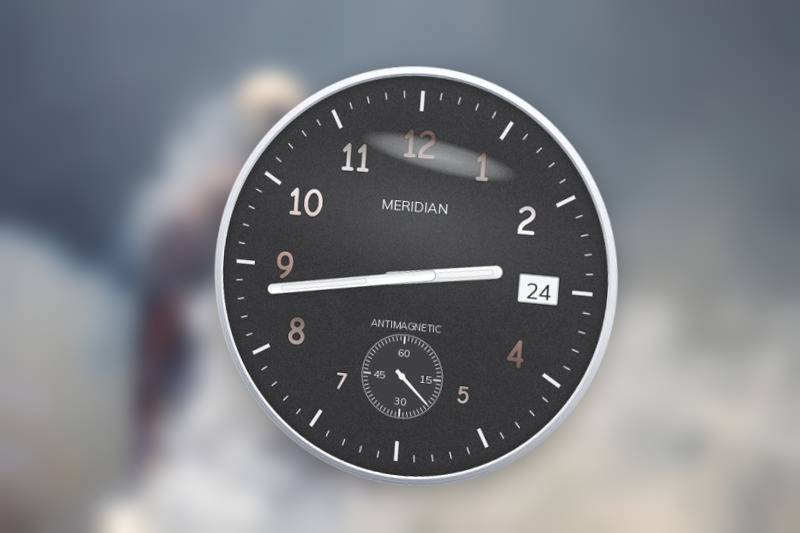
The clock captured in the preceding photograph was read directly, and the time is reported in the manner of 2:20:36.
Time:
2:43:22
